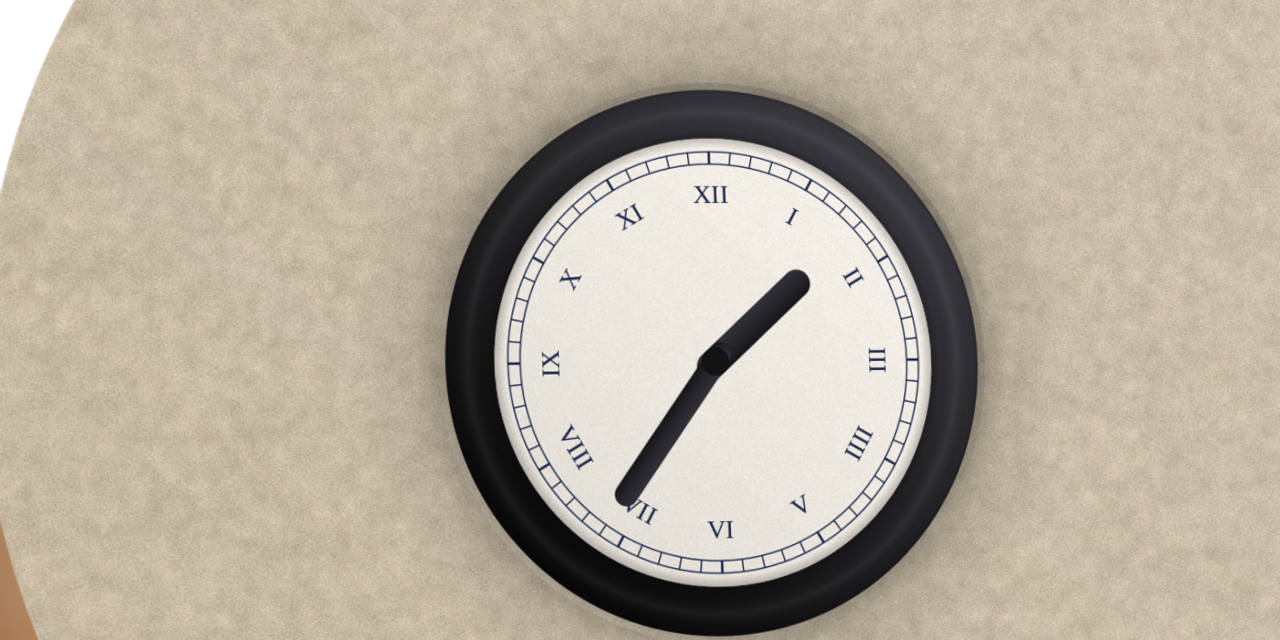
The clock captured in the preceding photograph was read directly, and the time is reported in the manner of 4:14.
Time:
1:36
